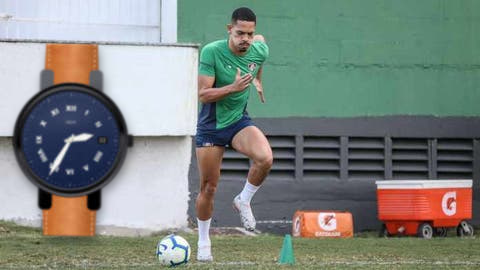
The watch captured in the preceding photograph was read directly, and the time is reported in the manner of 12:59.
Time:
2:35
